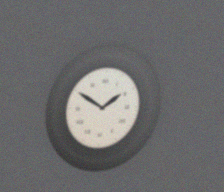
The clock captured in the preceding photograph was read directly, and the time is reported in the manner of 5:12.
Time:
1:50
